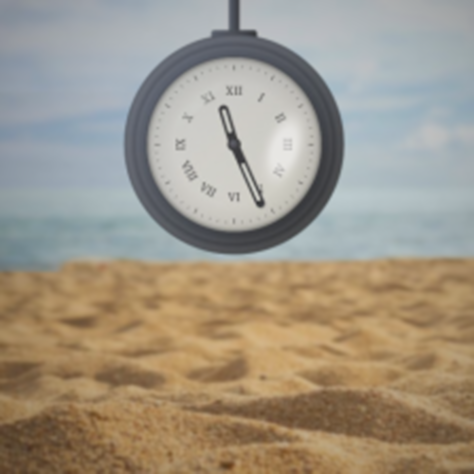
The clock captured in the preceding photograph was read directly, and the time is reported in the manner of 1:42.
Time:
11:26
